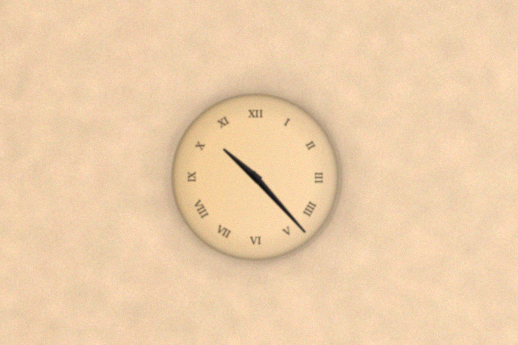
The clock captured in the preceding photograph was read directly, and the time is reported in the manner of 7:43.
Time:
10:23
